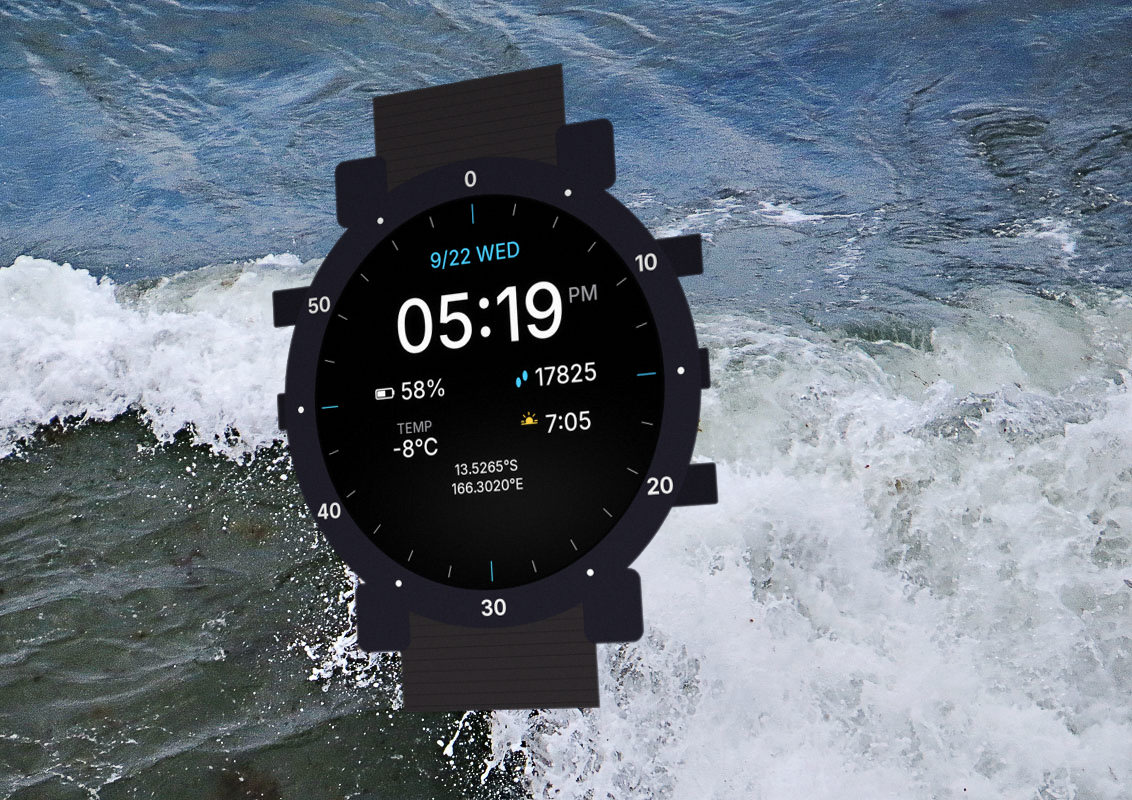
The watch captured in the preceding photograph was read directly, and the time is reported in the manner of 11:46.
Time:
5:19
